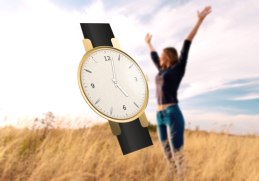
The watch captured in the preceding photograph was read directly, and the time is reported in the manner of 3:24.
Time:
5:02
